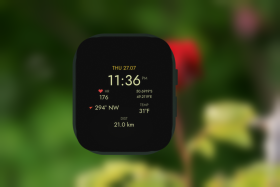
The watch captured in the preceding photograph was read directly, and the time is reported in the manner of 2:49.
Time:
11:36
